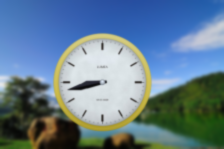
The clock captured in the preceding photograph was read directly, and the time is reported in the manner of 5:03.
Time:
8:43
